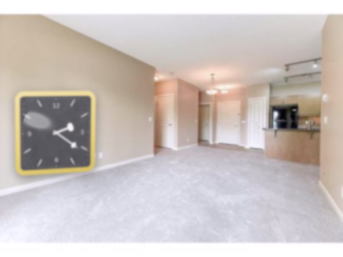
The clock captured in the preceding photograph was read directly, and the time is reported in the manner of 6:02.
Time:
2:21
